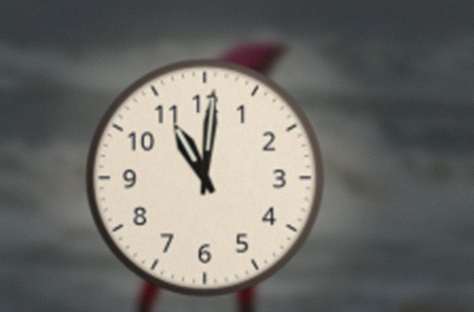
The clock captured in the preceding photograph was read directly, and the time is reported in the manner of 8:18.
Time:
11:01
